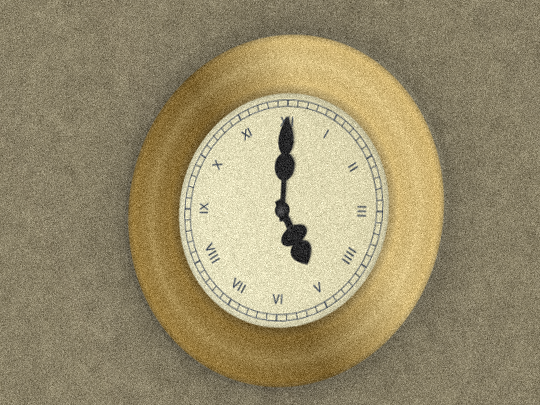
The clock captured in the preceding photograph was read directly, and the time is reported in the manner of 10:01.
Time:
5:00
